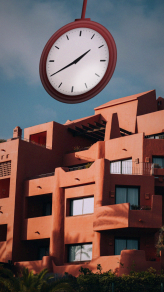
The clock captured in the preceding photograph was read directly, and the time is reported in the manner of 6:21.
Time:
1:40
